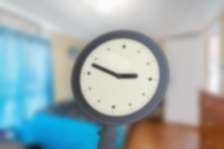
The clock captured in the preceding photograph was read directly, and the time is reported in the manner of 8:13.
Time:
2:48
